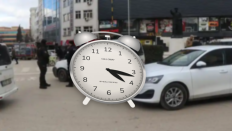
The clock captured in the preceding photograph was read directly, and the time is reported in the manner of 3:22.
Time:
4:17
